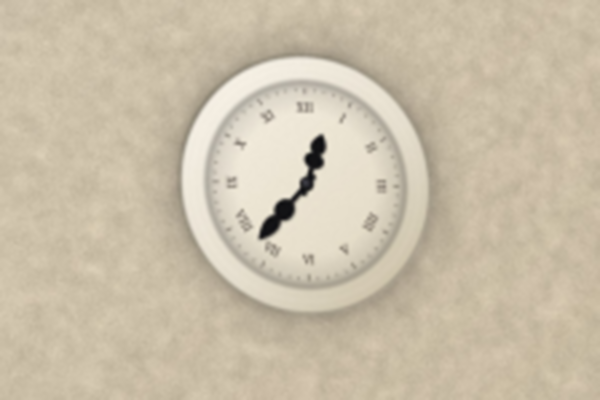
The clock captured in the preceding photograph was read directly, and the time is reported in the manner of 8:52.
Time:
12:37
